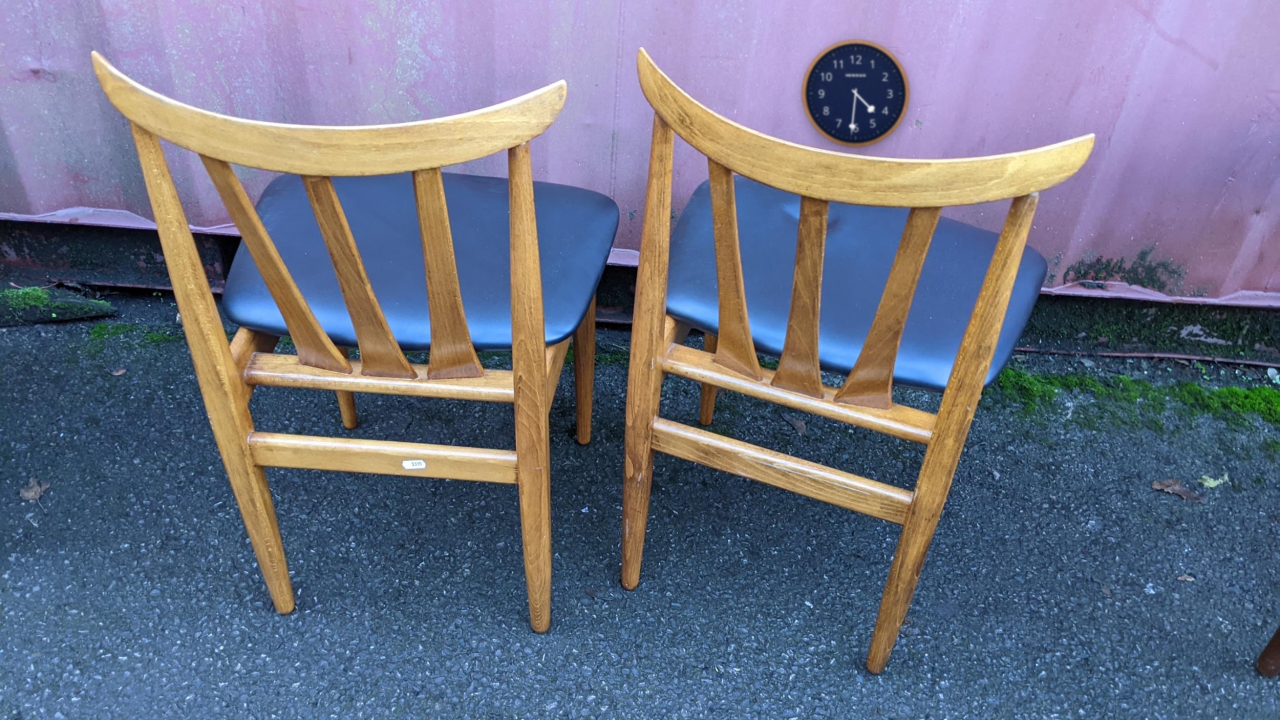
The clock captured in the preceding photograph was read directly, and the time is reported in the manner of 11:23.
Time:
4:31
